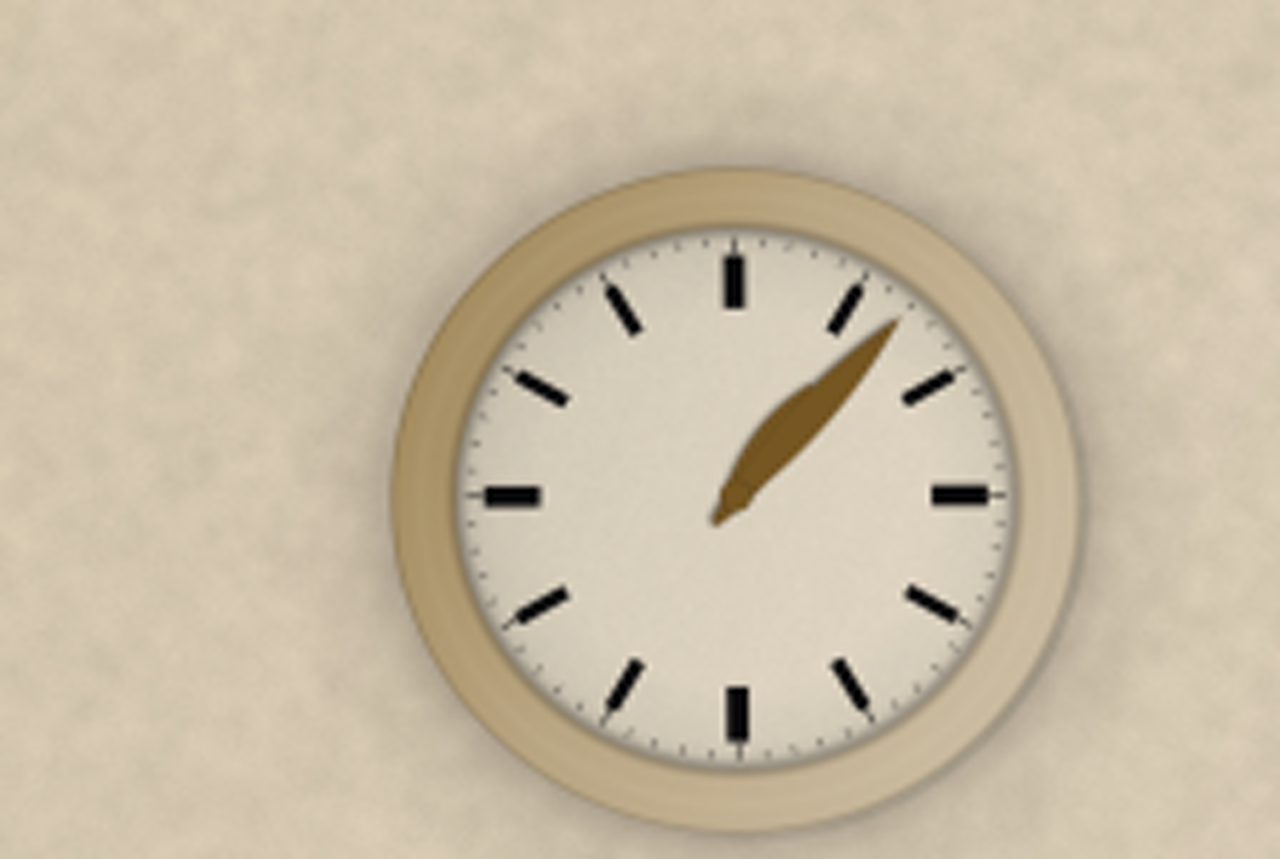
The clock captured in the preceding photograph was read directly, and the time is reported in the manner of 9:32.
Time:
1:07
